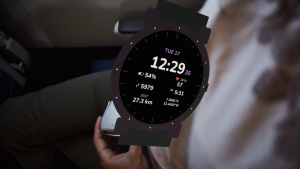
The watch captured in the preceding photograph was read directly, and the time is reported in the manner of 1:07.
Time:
12:29
